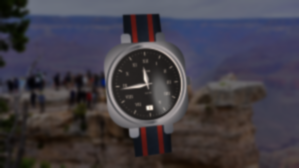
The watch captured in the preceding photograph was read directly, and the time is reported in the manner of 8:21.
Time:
11:44
